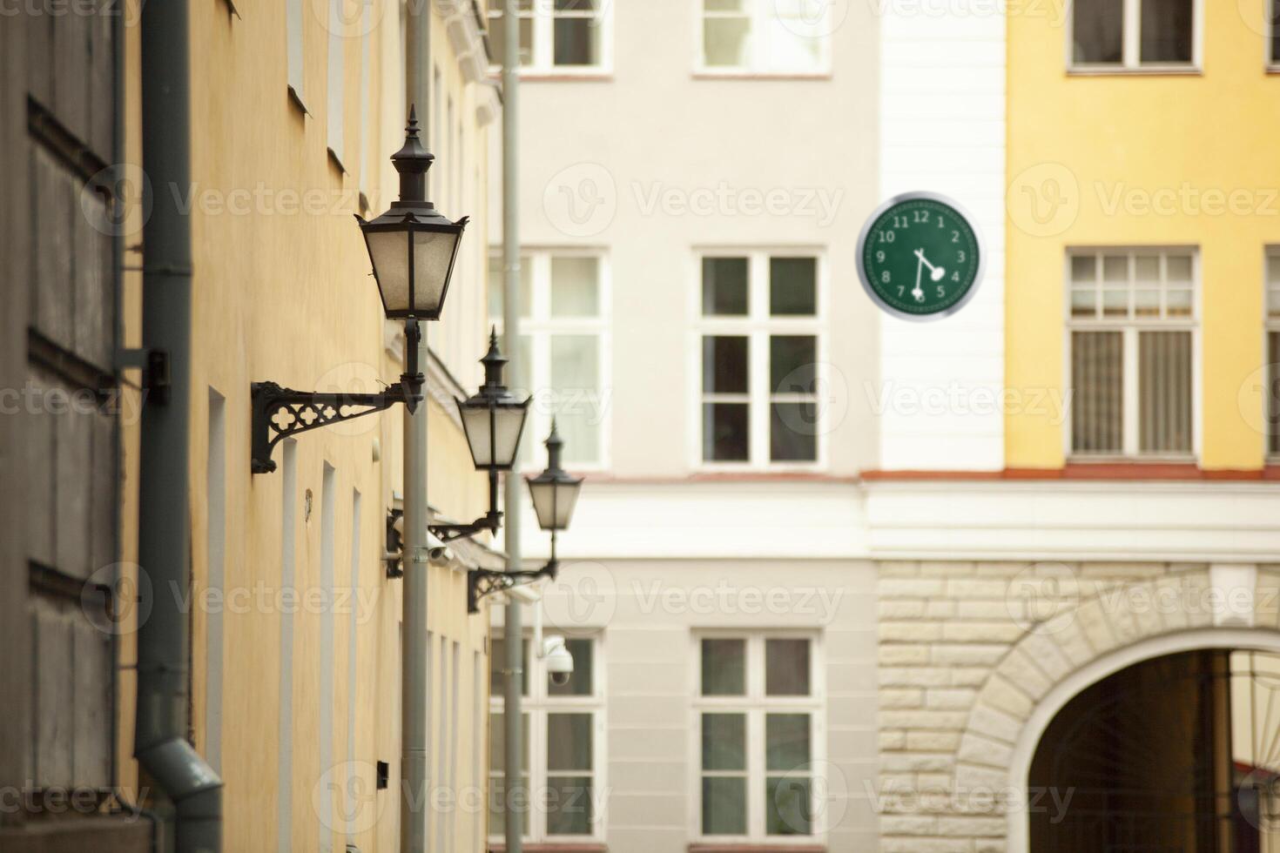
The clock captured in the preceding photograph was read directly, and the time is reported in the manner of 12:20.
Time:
4:31
